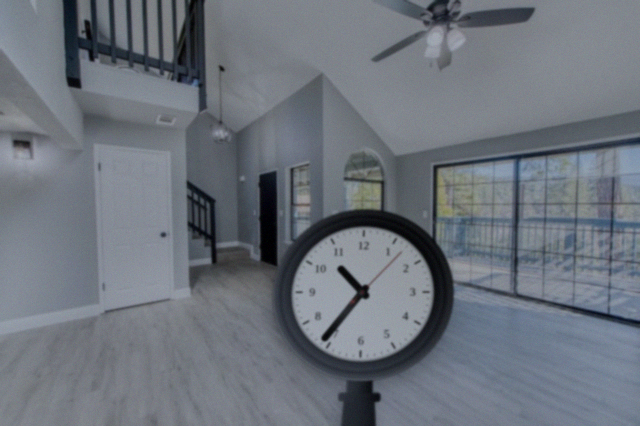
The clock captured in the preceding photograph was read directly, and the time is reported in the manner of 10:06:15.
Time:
10:36:07
